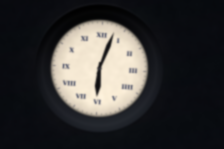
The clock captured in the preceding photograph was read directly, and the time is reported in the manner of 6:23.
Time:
6:03
